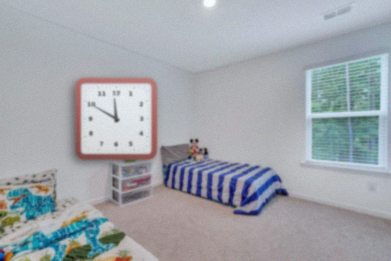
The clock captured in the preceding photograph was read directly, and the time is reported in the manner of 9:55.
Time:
11:50
